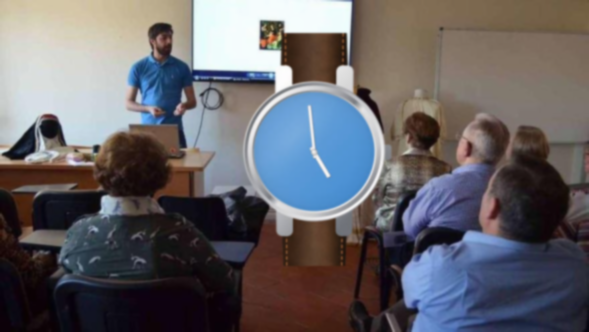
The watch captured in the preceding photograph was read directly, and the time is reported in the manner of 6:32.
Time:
4:59
